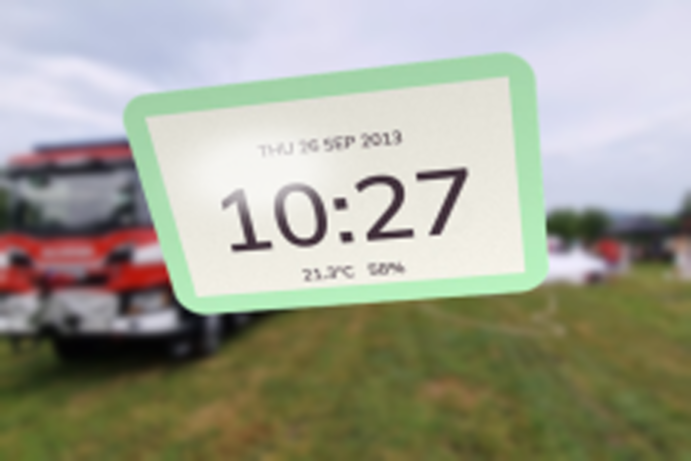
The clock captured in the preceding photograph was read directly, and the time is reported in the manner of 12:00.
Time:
10:27
